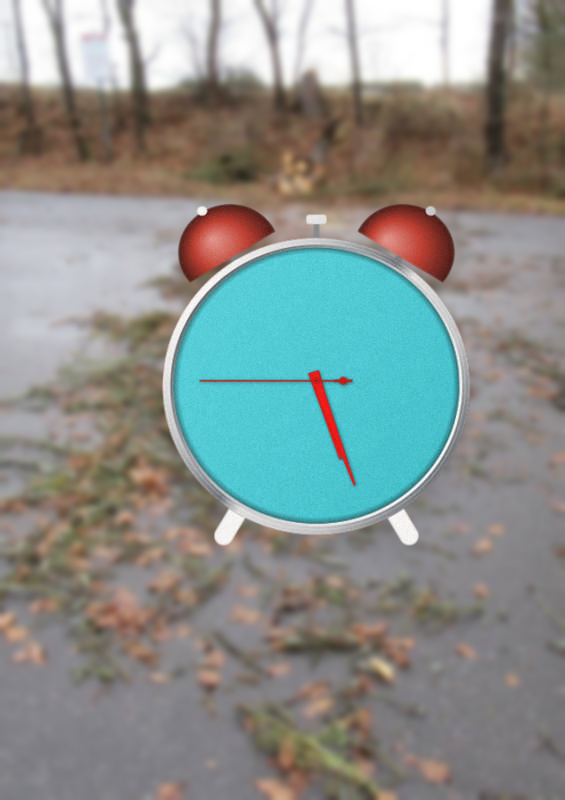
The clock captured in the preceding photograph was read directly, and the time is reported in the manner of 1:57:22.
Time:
5:26:45
